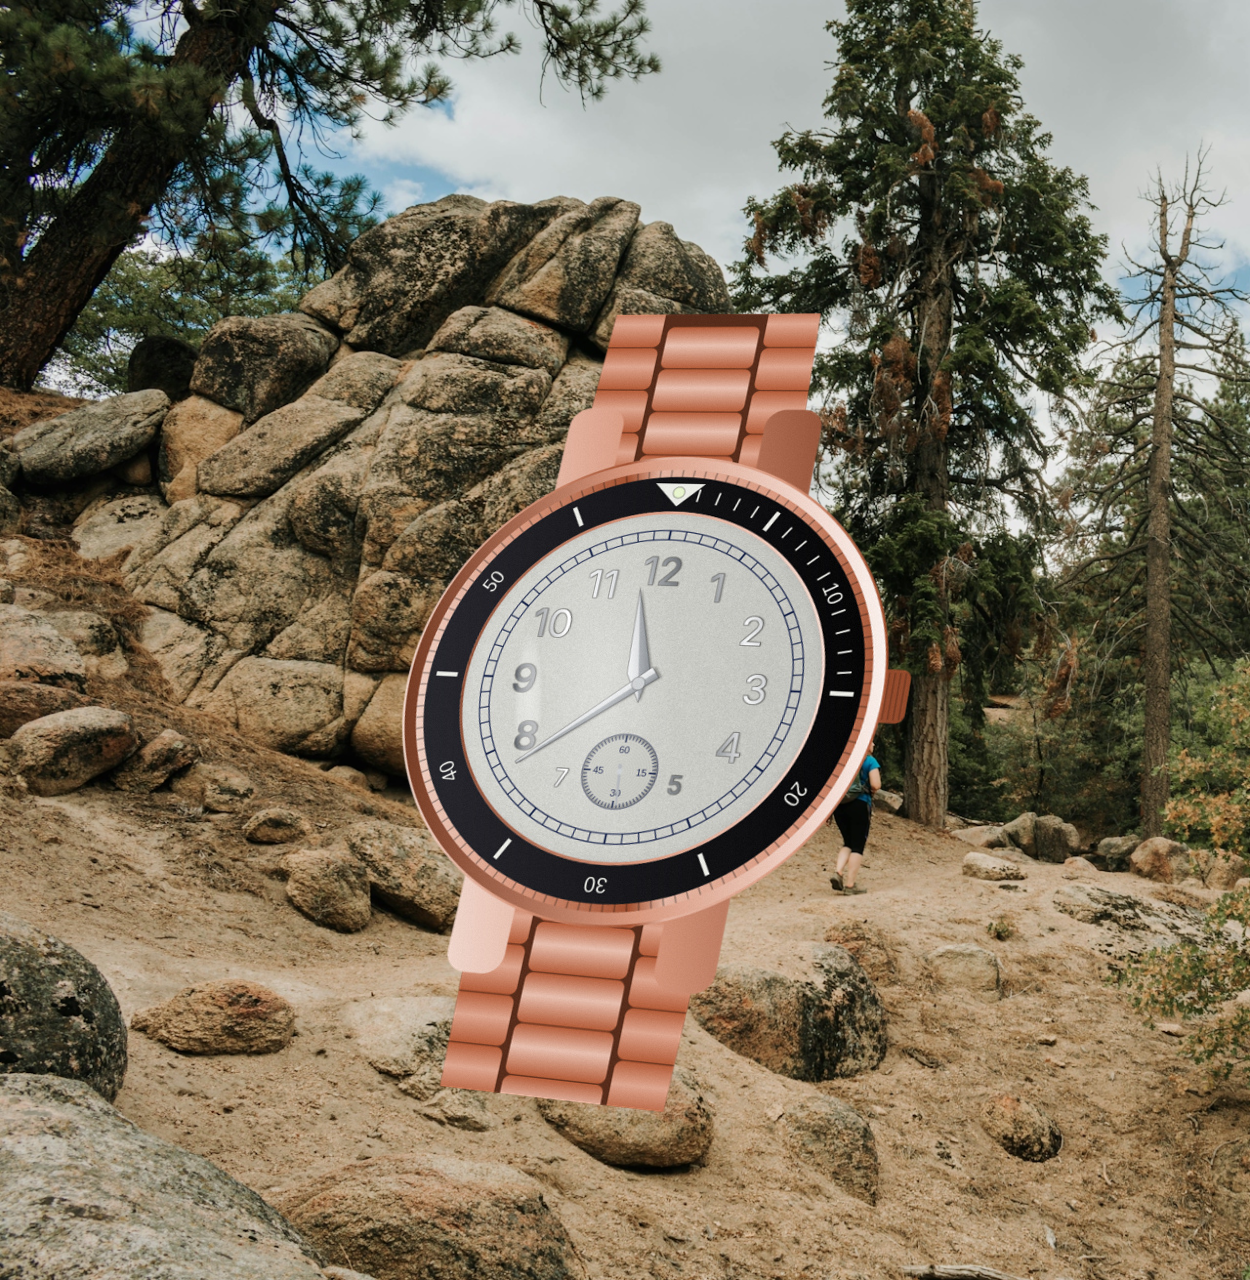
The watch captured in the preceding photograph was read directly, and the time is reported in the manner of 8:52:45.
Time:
11:38:29
